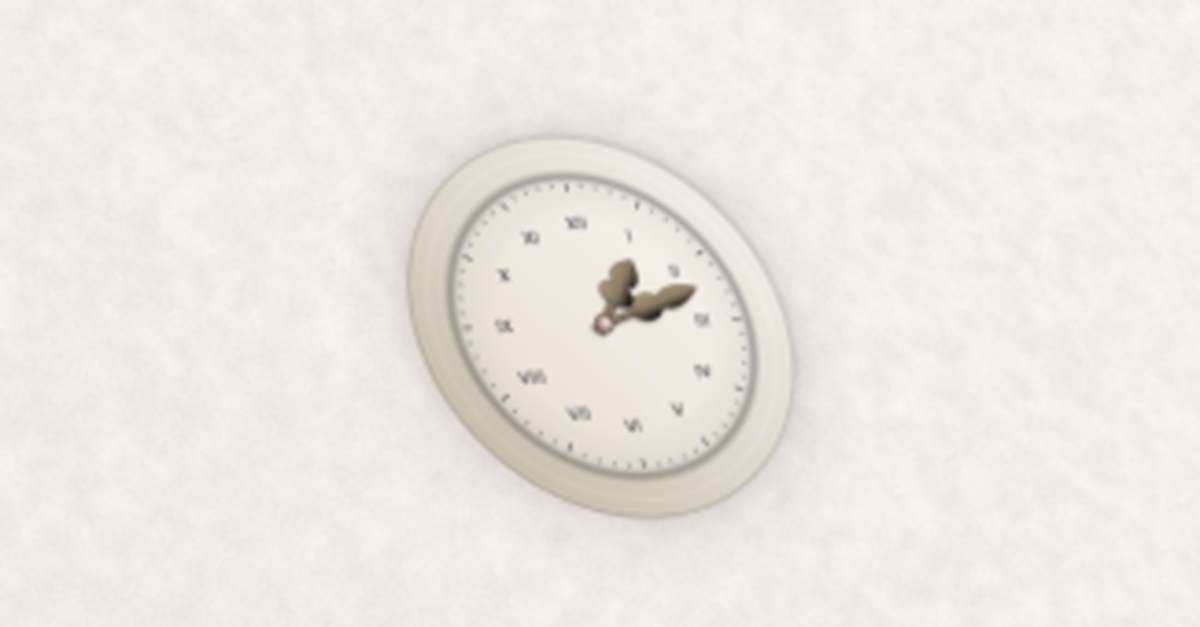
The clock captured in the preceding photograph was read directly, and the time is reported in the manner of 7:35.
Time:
1:12
